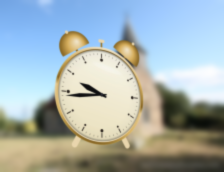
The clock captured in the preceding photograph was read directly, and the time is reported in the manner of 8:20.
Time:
9:44
